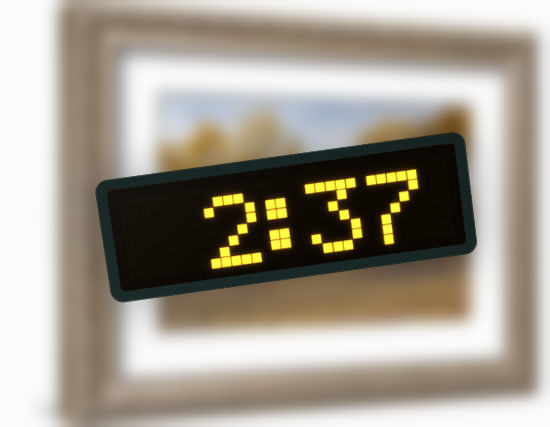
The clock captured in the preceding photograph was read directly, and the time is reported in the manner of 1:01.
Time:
2:37
